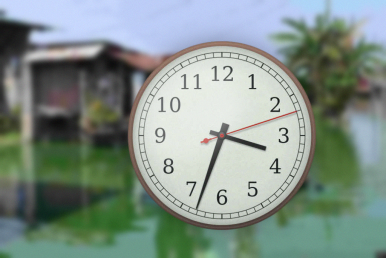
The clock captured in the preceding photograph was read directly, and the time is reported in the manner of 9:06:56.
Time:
3:33:12
